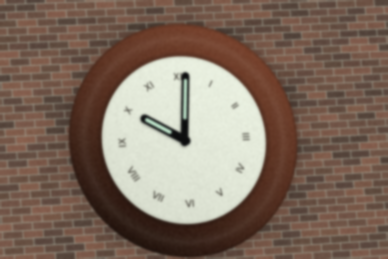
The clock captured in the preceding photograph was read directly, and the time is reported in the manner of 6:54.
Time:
10:01
